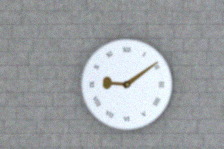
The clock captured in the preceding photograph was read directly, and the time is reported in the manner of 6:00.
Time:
9:09
